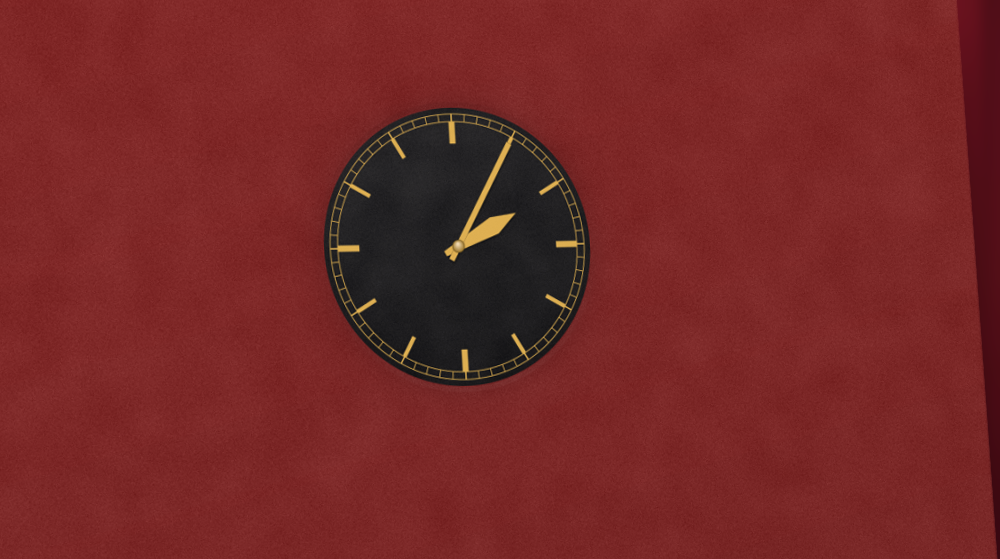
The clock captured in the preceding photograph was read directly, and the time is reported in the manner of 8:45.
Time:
2:05
